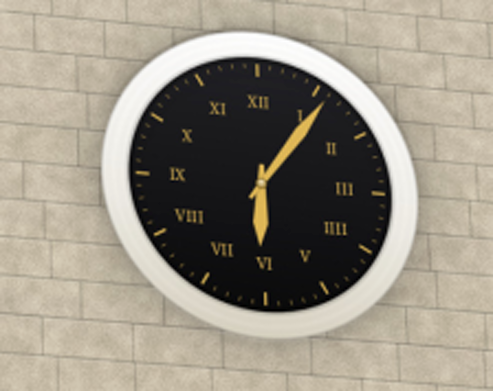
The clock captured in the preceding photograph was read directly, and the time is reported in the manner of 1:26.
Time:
6:06
